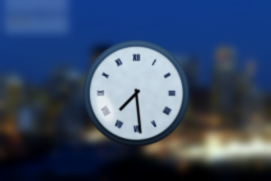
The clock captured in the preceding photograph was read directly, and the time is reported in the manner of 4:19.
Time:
7:29
